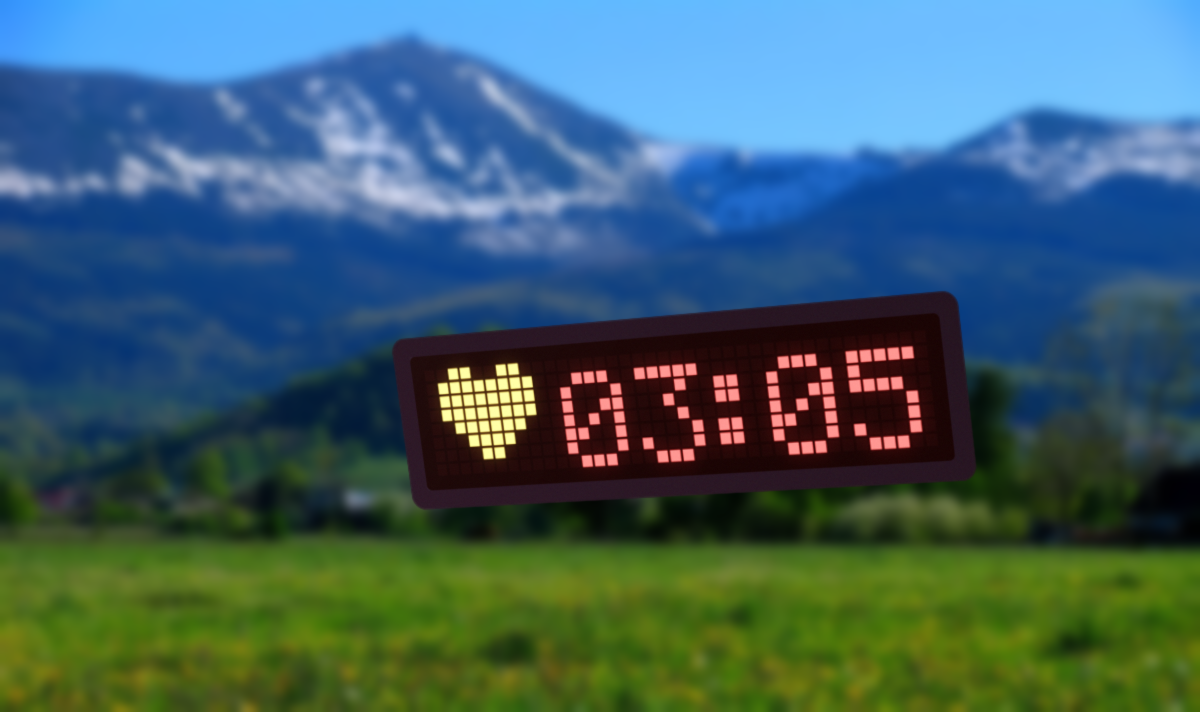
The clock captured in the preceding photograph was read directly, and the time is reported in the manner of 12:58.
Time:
3:05
